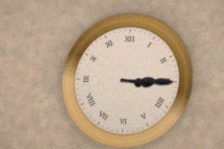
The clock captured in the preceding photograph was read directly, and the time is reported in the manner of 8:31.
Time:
3:15
